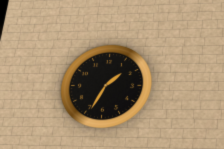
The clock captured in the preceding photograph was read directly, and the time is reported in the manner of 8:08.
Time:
1:34
